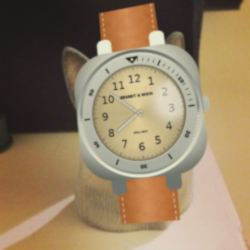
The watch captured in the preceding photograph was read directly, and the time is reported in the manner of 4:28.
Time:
7:52
